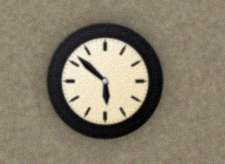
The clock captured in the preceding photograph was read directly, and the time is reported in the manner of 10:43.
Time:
5:52
